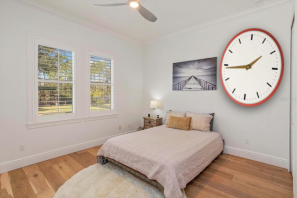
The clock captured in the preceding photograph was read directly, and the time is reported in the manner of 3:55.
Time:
1:44
